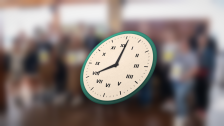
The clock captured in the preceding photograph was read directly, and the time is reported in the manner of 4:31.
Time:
8:01
